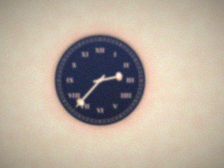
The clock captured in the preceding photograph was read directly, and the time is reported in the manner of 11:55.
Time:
2:37
